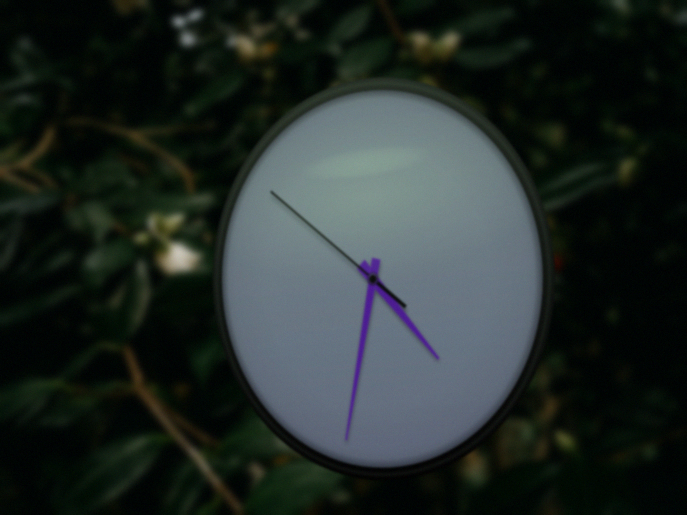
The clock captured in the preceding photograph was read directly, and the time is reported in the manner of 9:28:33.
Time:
4:31:51
